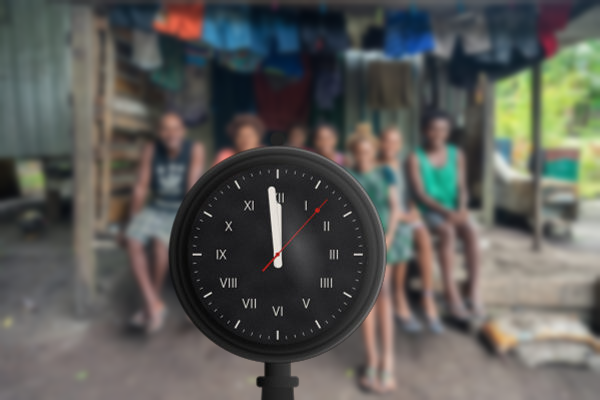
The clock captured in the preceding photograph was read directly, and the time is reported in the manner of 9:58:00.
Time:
11:59:07
